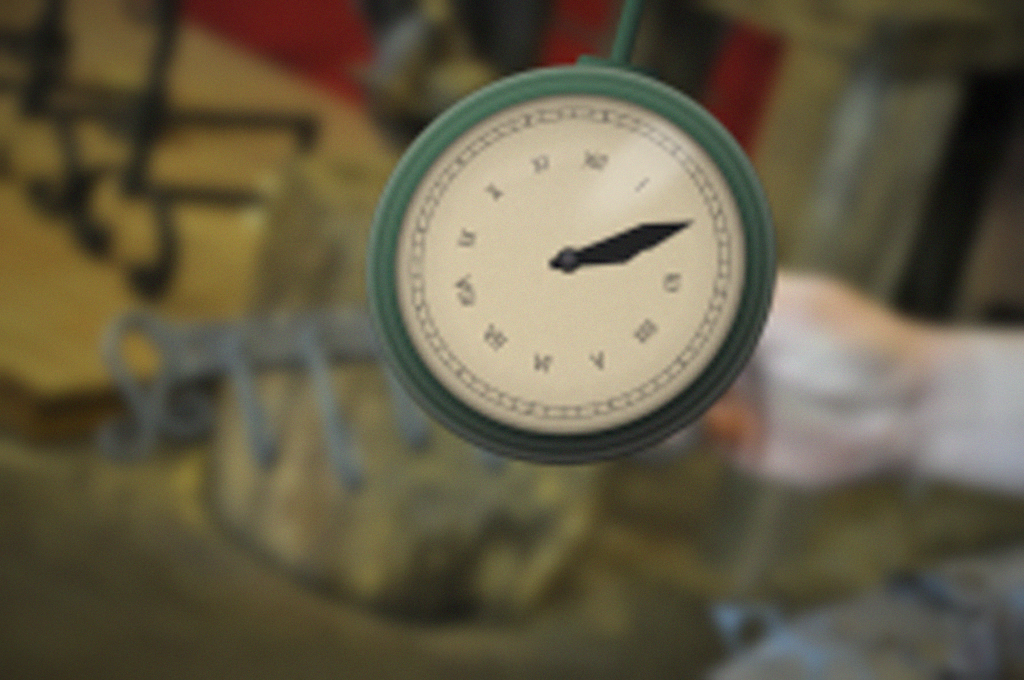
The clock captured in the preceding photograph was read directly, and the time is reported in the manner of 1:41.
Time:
2:10
